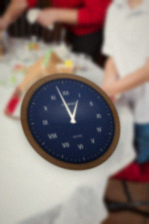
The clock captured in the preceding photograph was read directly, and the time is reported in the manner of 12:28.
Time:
12:58
